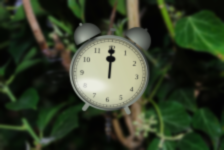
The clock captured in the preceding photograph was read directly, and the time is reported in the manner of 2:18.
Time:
12:00
